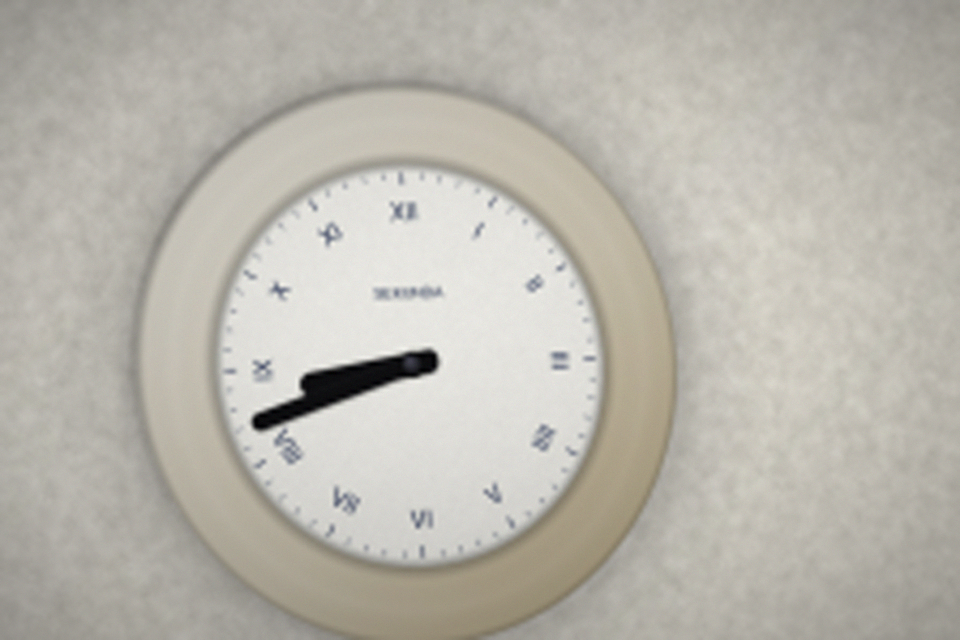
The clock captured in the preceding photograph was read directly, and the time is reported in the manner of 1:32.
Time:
8:42
